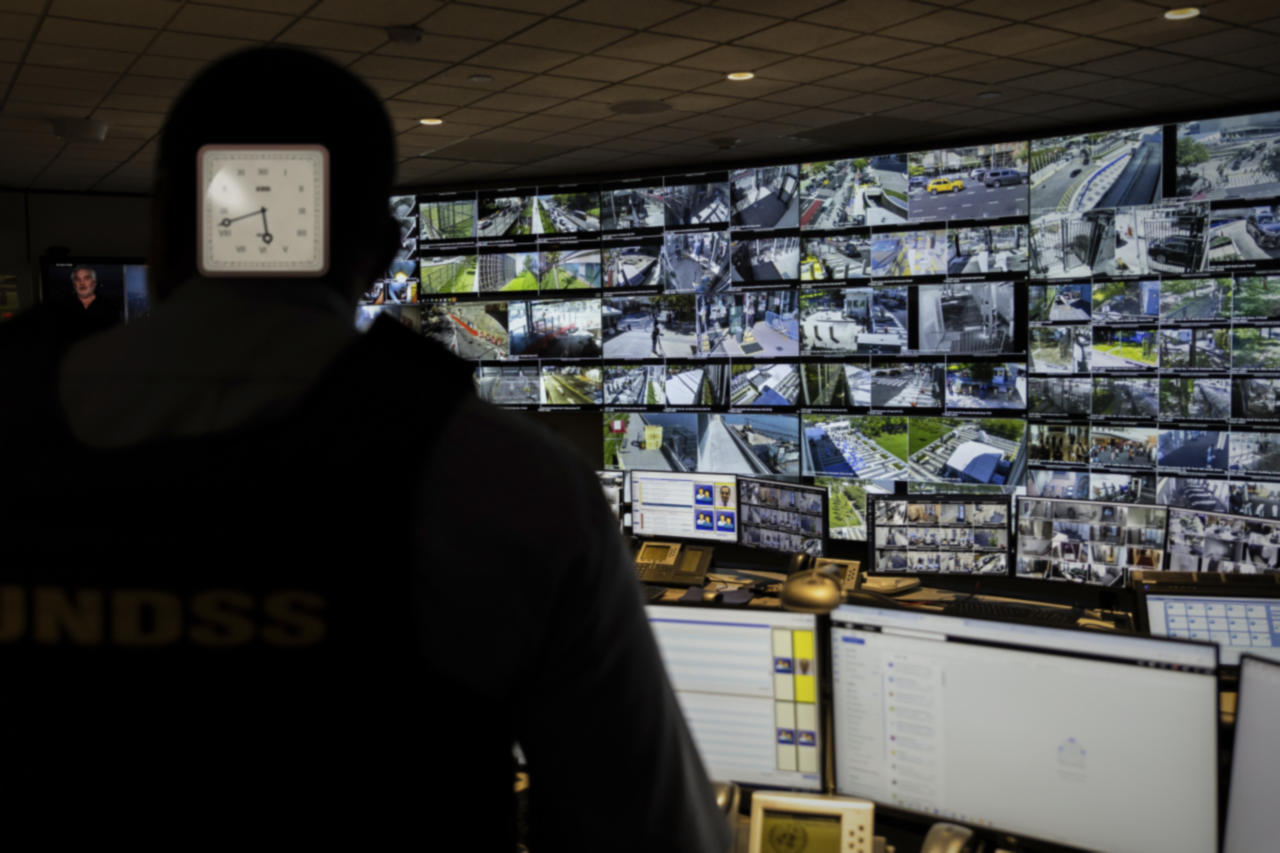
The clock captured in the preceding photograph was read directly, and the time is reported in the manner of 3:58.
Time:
5:42
